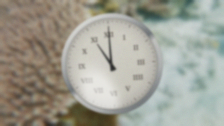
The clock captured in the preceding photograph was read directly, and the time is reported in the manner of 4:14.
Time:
11:00
